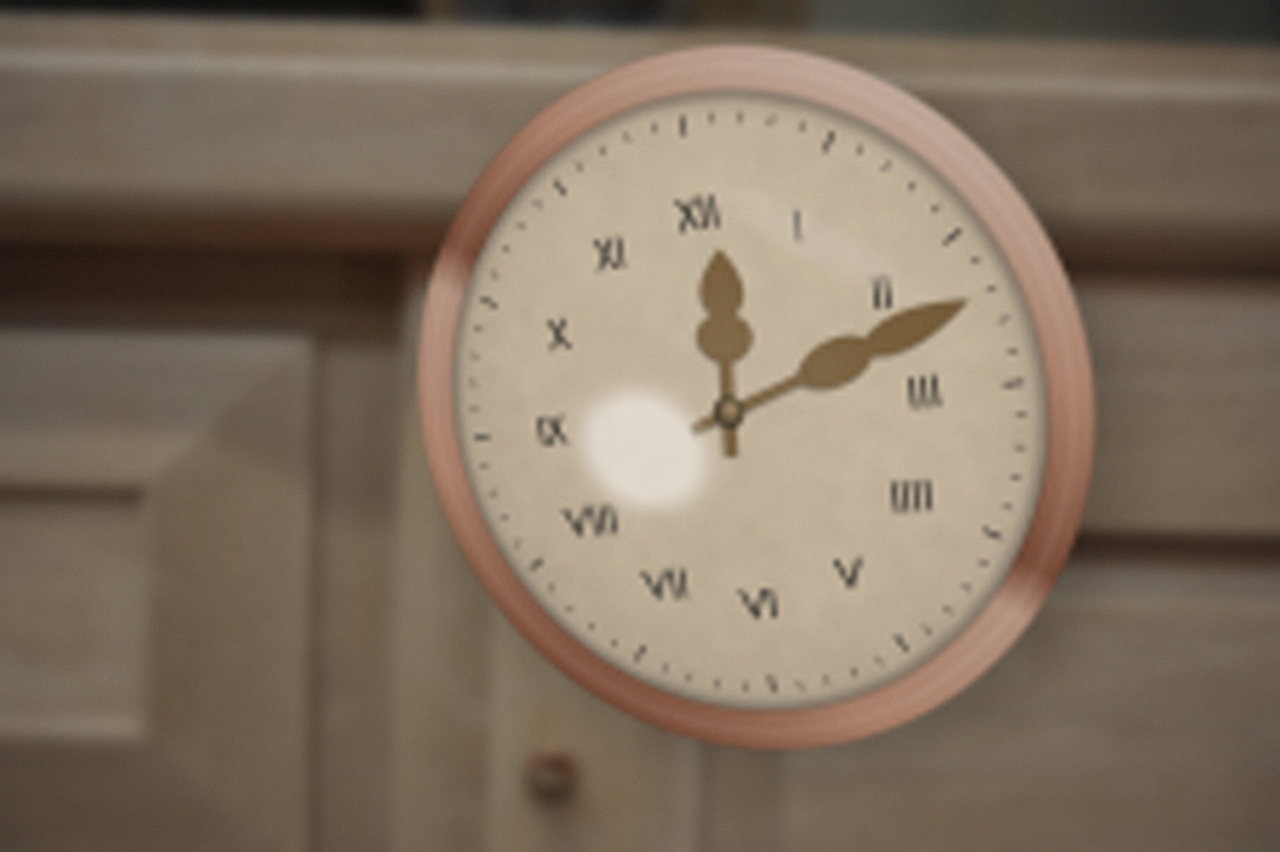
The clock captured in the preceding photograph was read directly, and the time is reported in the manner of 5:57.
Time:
12:12
